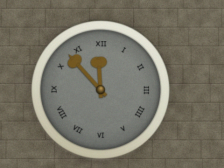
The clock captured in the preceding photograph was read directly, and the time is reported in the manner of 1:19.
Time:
11:53
